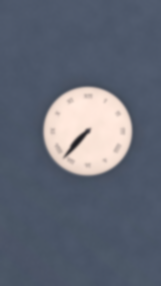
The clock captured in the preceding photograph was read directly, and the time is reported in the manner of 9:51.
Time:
7:37
